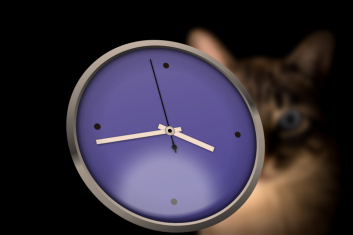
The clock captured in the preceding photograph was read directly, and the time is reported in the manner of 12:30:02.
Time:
3:42:58
